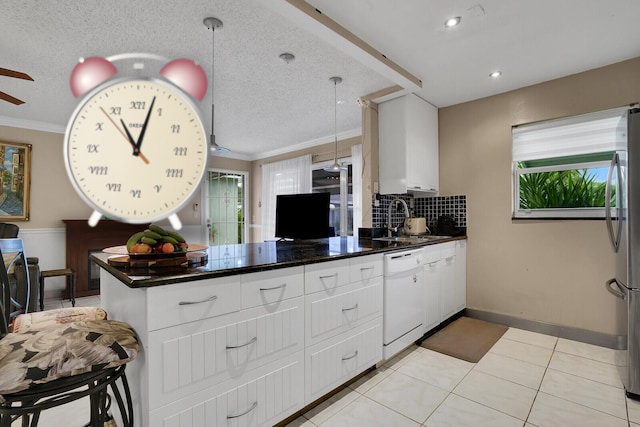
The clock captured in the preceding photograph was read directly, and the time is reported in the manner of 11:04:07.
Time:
11:02:53
